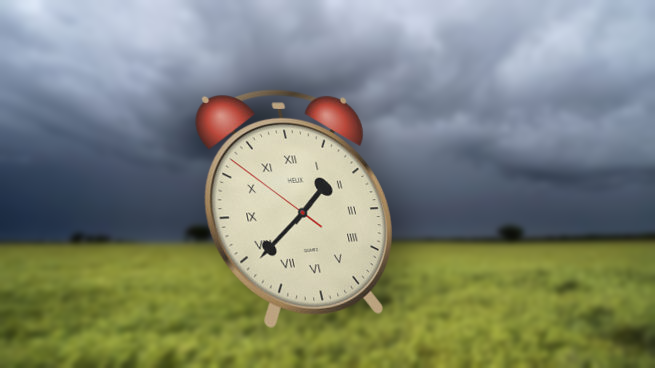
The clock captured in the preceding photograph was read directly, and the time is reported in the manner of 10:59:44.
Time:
1:38:52
